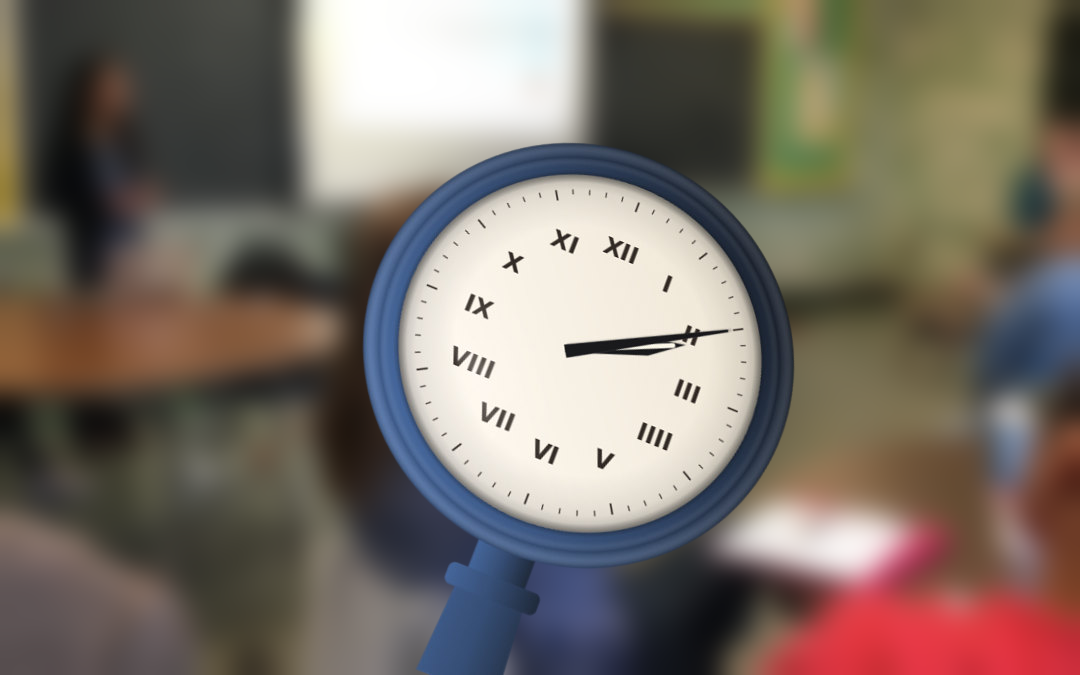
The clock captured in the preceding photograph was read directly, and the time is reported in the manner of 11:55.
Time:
2:10
